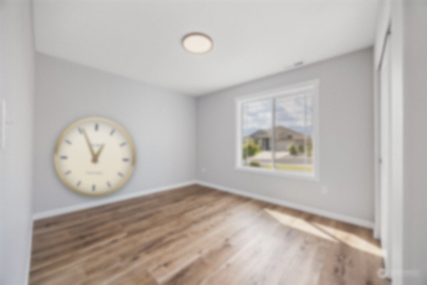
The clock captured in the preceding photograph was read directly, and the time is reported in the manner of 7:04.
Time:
12:56
